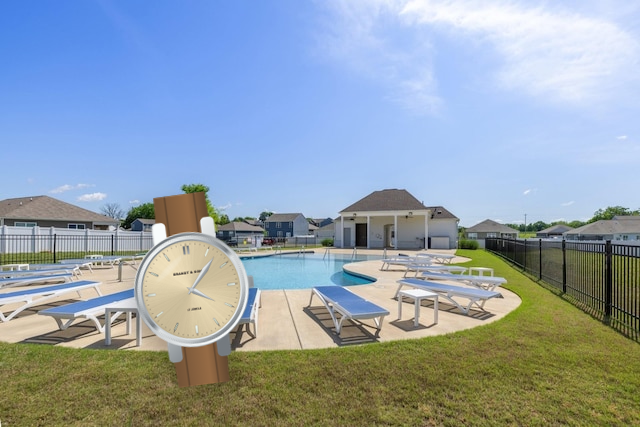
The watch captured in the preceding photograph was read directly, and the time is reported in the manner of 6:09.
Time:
4:07
